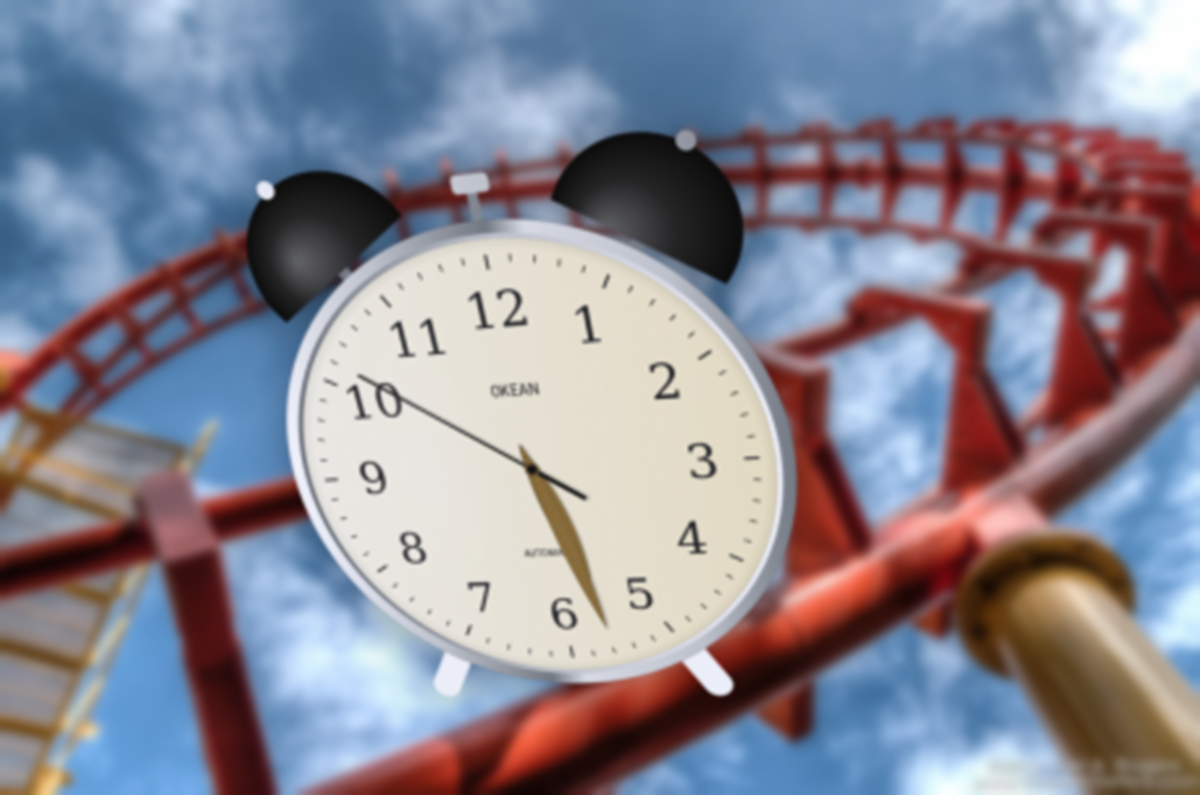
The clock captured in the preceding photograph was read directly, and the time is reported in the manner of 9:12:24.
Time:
5:27:51
